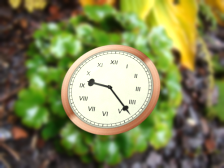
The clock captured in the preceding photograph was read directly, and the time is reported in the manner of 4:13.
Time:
9:23
